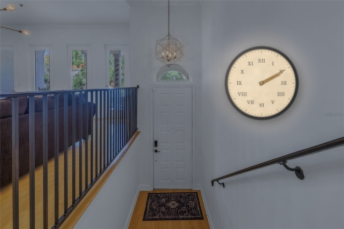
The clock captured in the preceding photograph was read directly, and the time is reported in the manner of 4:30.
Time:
2:10
